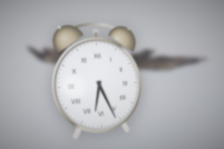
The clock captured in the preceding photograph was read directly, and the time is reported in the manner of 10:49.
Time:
6:26
